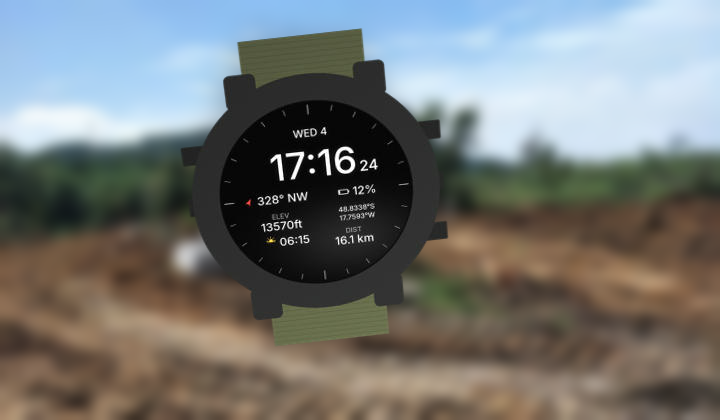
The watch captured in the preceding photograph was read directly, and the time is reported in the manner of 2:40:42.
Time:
17:16:24
